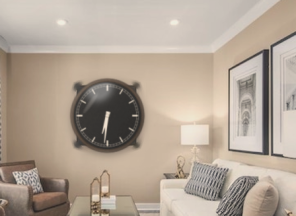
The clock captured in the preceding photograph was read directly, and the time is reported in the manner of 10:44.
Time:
6:31
